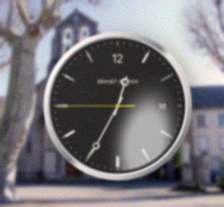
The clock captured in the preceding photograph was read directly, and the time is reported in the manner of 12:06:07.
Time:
12:34:45
